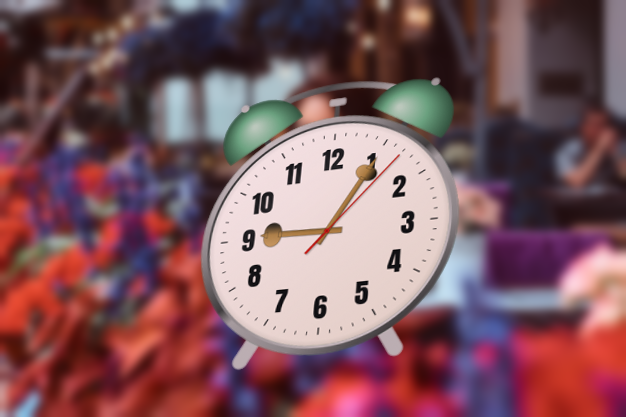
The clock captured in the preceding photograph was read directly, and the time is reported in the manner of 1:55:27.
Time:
9:05:07
